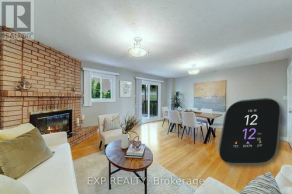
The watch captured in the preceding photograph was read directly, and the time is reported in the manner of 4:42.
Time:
12:12
